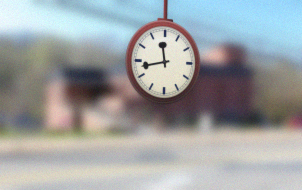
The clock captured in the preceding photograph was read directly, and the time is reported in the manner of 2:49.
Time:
11:43
